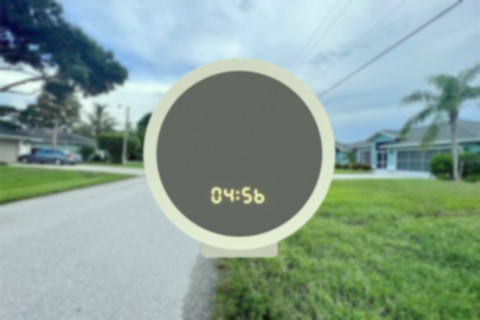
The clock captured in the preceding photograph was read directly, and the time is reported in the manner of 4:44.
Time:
4:56
